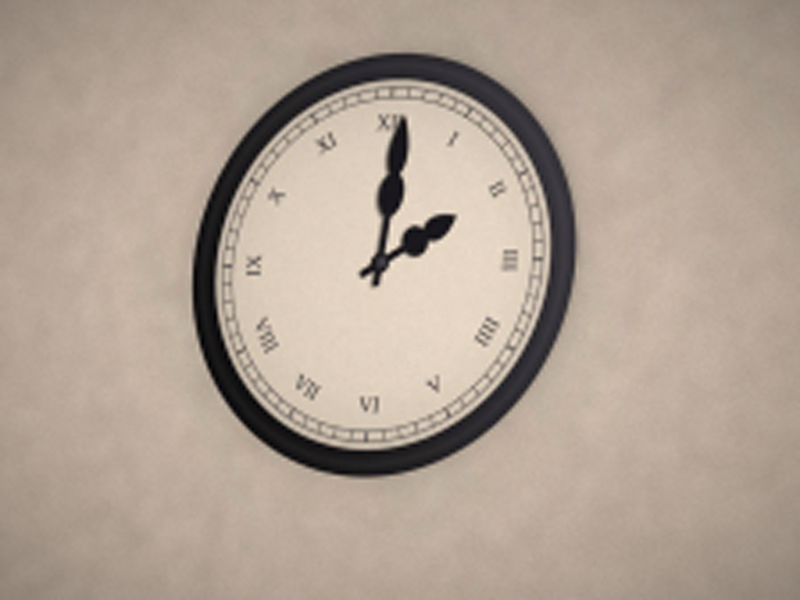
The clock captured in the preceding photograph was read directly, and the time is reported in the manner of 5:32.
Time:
2:01
